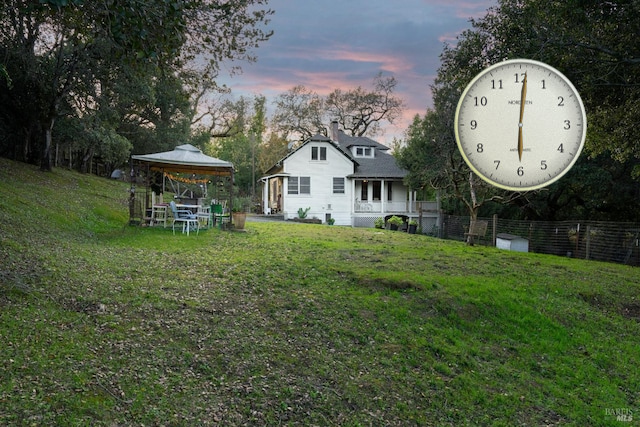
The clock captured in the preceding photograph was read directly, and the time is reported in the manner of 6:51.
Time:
6:01
